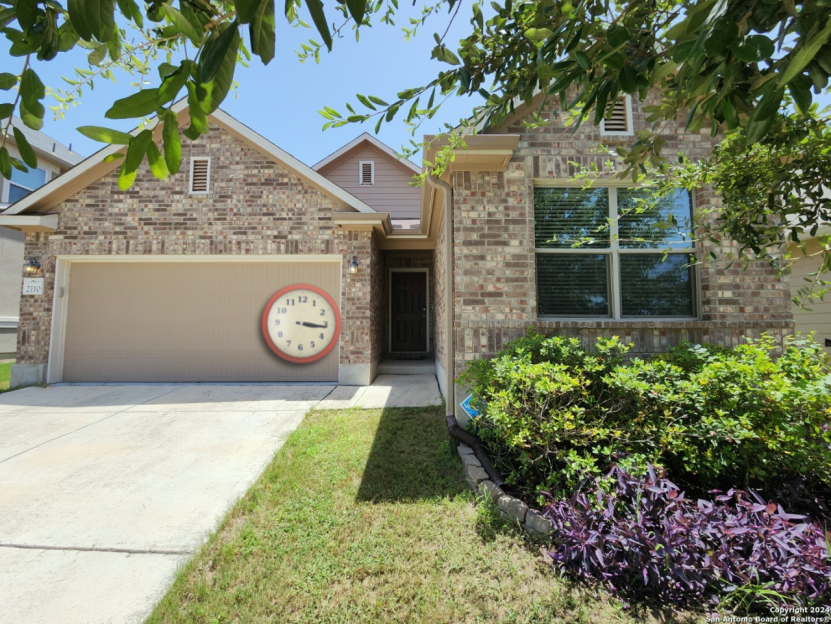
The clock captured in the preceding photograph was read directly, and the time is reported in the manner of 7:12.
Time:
3:16
